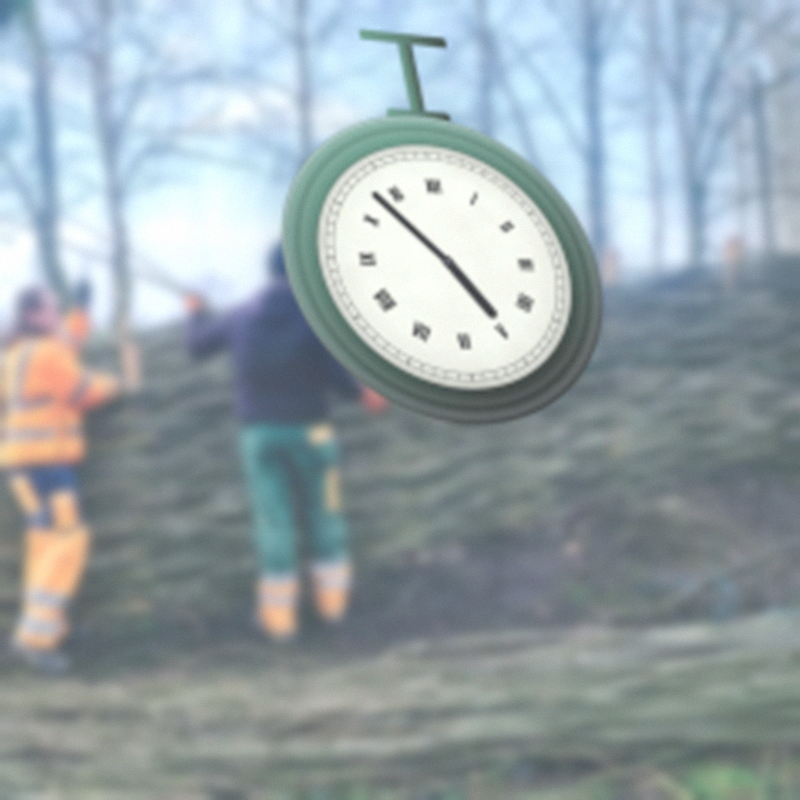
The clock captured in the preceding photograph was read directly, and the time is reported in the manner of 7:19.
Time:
4:53
